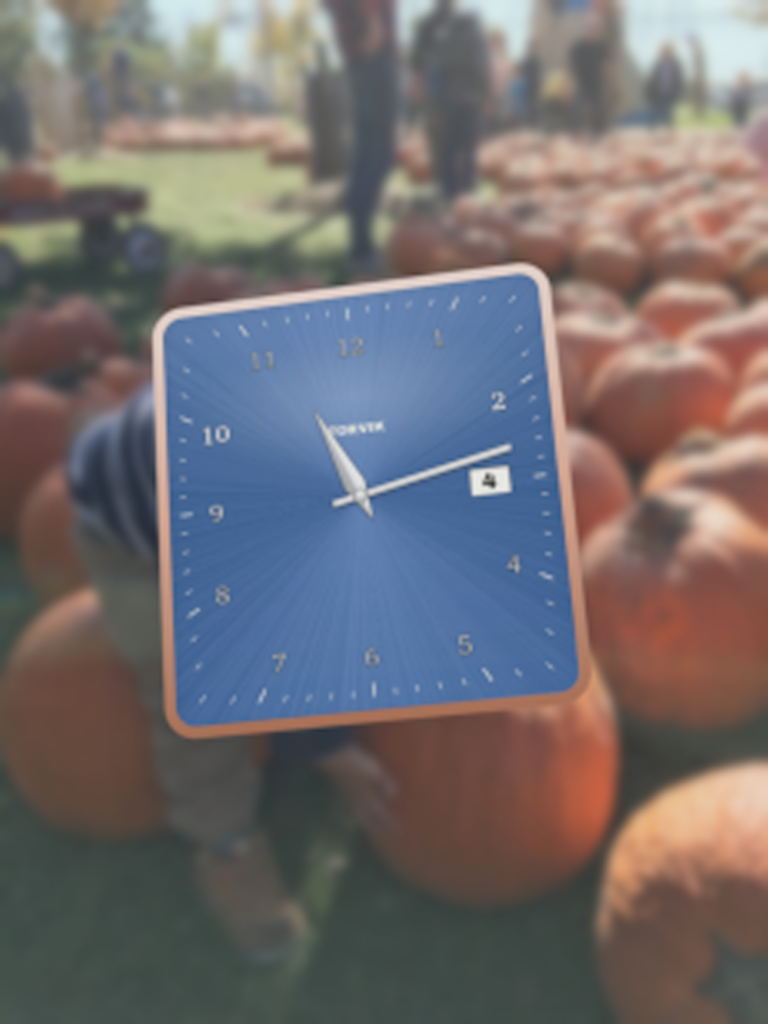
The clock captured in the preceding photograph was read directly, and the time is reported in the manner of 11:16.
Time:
11:13
